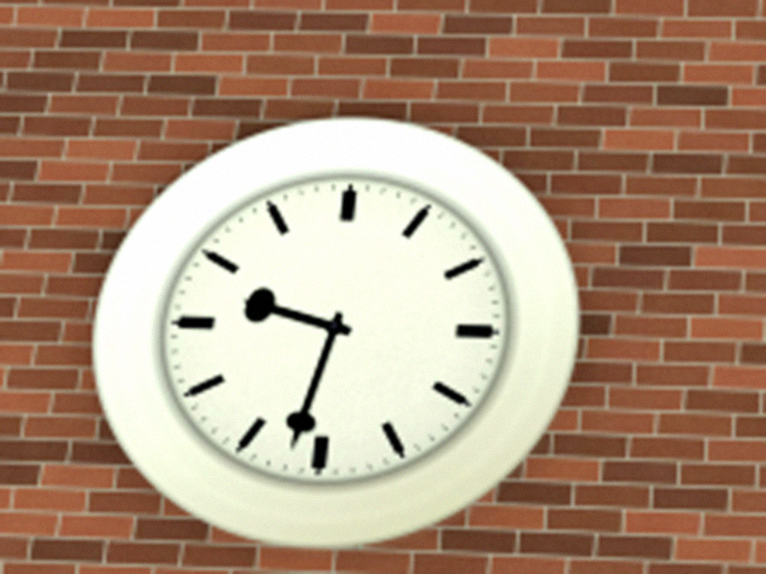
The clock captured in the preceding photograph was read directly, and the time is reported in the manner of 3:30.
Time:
9:32
